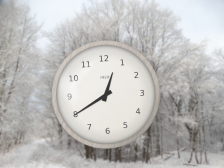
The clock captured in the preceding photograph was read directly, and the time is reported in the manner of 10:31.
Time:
12:40
